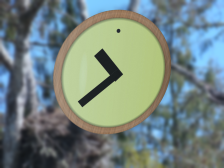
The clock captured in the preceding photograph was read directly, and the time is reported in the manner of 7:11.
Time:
10:39
